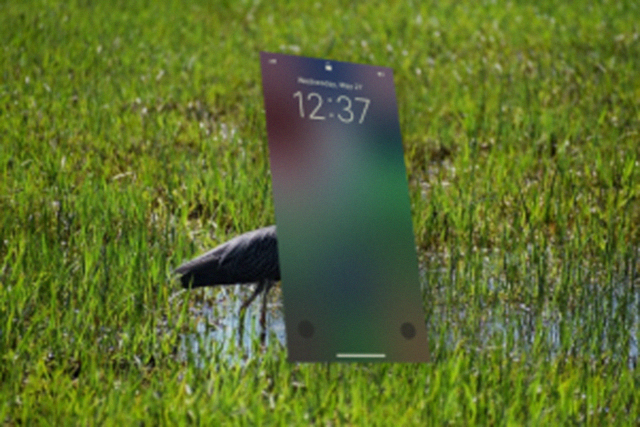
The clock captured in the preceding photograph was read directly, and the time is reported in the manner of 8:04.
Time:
12:37
